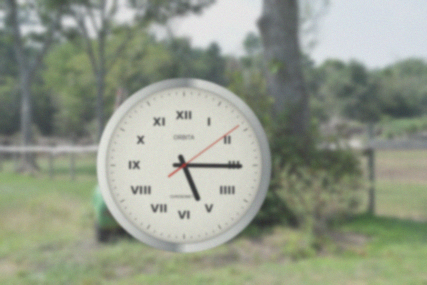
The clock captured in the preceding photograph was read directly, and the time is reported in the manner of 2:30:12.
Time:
5:15:09
